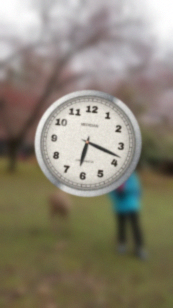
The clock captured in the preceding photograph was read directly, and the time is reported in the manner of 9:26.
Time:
6:18
